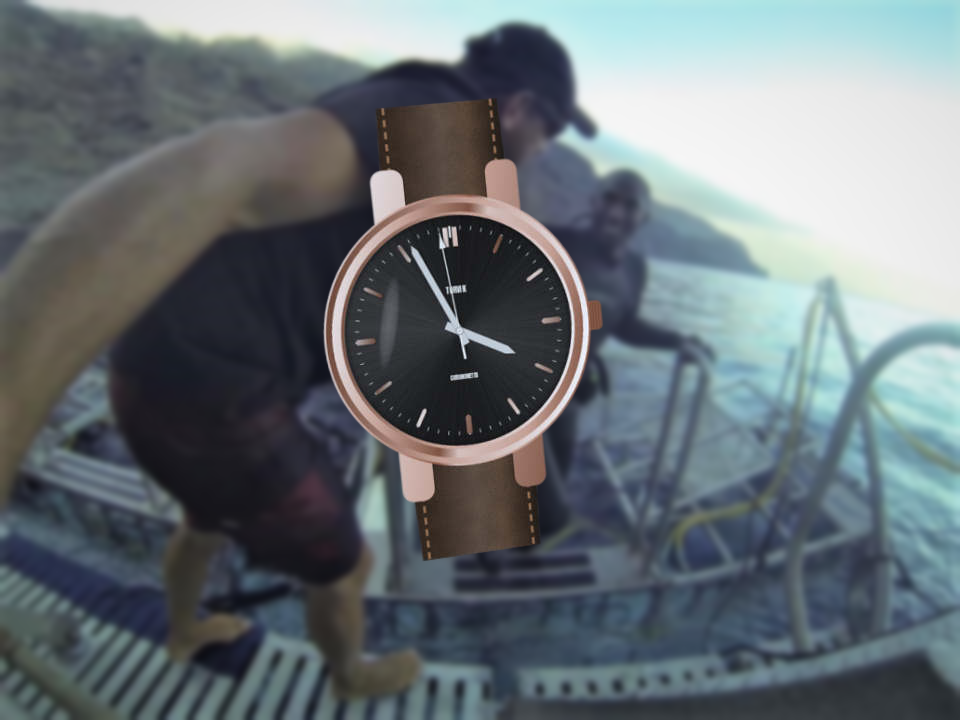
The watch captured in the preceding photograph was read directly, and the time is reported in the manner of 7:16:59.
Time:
3:55:59
